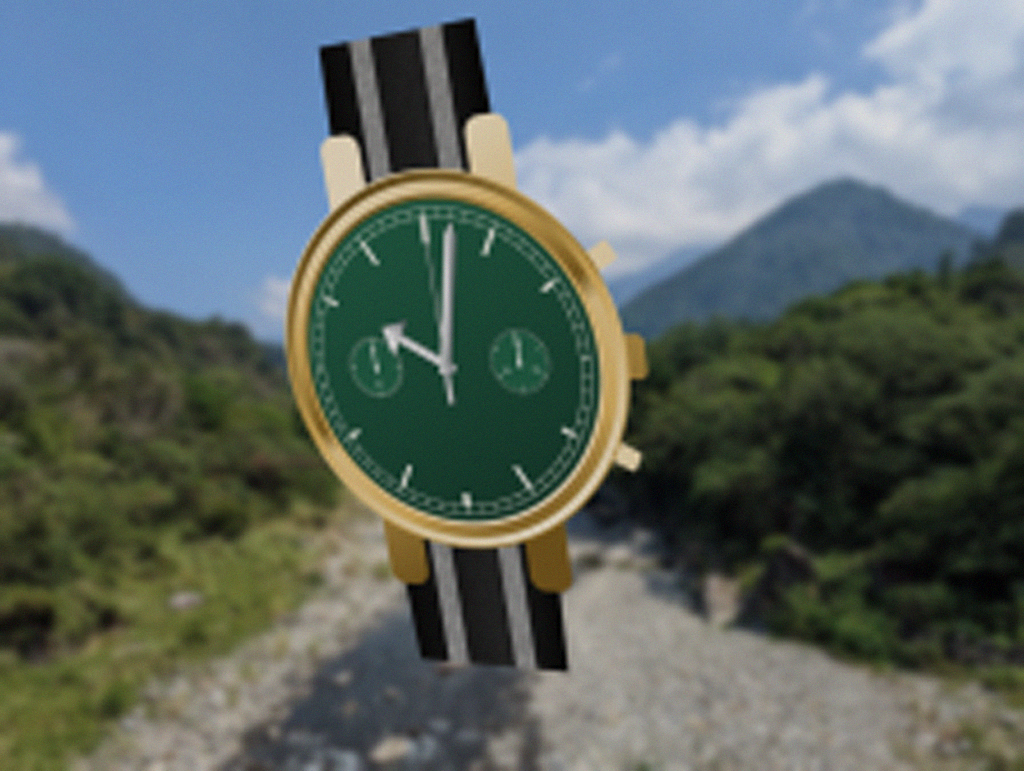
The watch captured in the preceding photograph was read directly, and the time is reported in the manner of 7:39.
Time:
10:02
